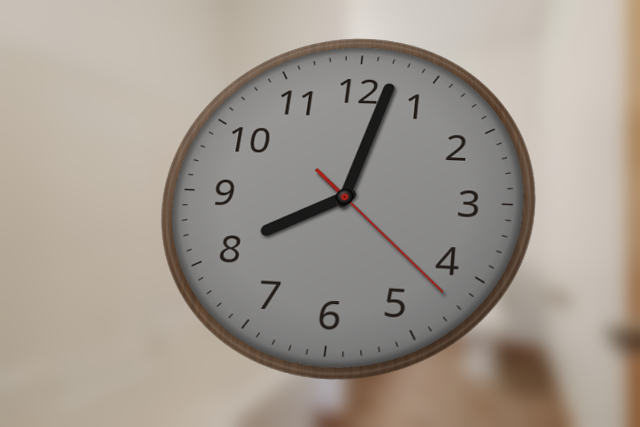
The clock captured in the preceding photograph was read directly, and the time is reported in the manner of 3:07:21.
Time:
8:02:22
